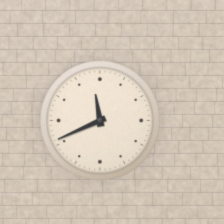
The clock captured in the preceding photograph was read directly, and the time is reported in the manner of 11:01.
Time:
11:41
